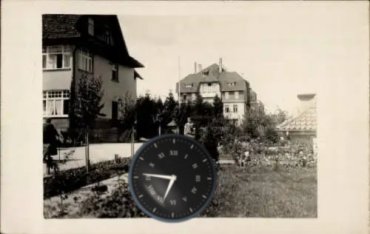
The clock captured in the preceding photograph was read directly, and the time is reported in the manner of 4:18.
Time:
6:46
